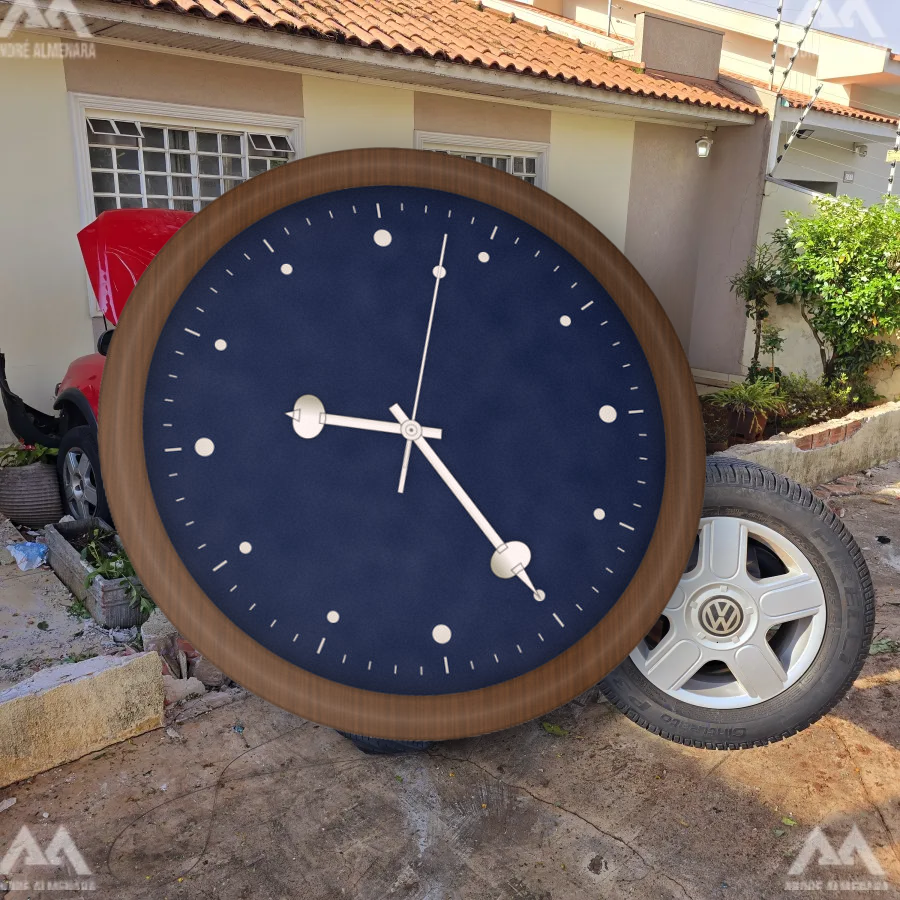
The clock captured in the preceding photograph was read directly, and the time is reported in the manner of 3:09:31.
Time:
9:25:03
